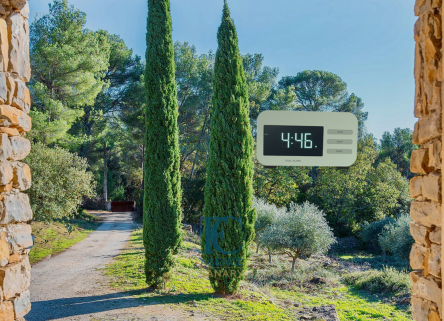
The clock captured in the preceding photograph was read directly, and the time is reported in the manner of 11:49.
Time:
4:46
